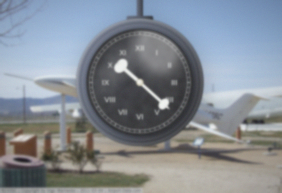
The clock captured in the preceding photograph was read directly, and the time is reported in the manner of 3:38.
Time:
10:22
